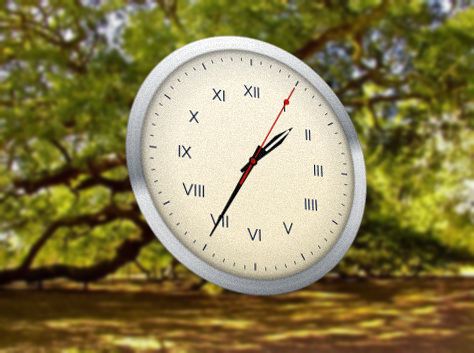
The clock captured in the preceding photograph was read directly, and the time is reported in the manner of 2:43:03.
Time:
1:35:05
